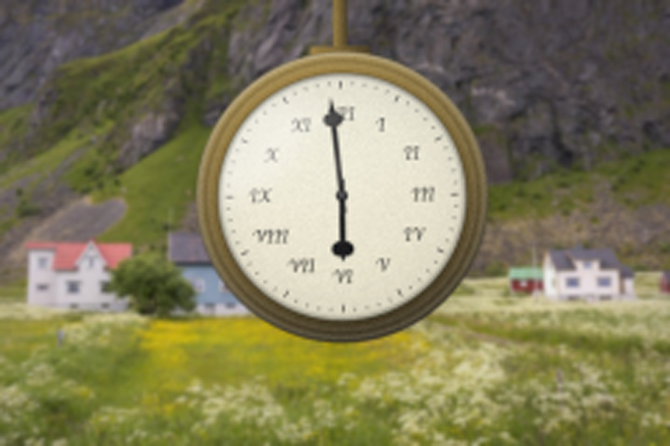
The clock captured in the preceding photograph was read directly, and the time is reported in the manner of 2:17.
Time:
5:59
